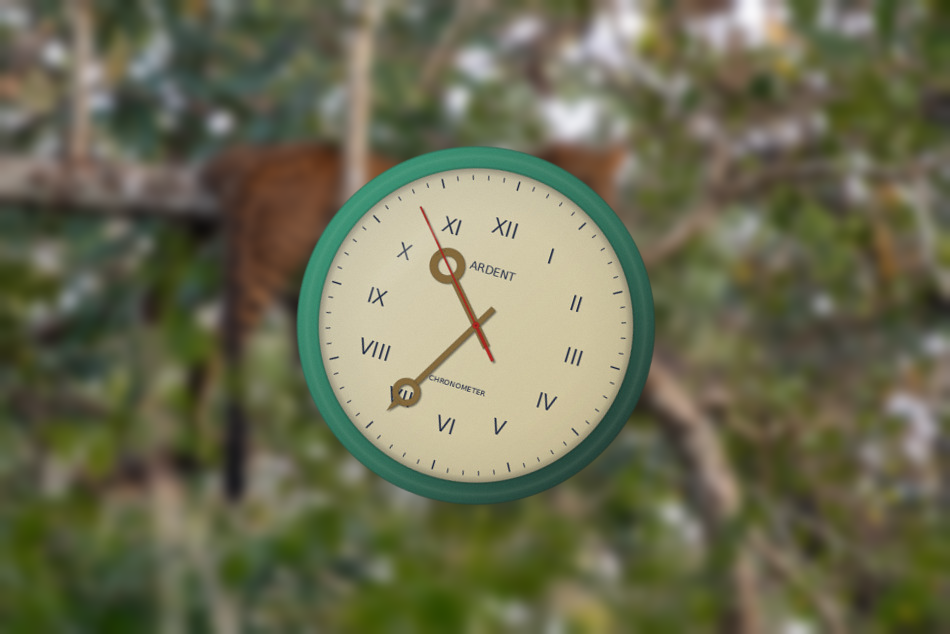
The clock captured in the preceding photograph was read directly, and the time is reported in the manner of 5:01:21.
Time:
10:34:53
